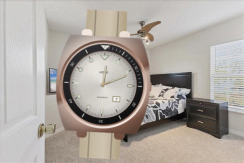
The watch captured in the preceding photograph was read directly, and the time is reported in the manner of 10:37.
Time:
12:11
